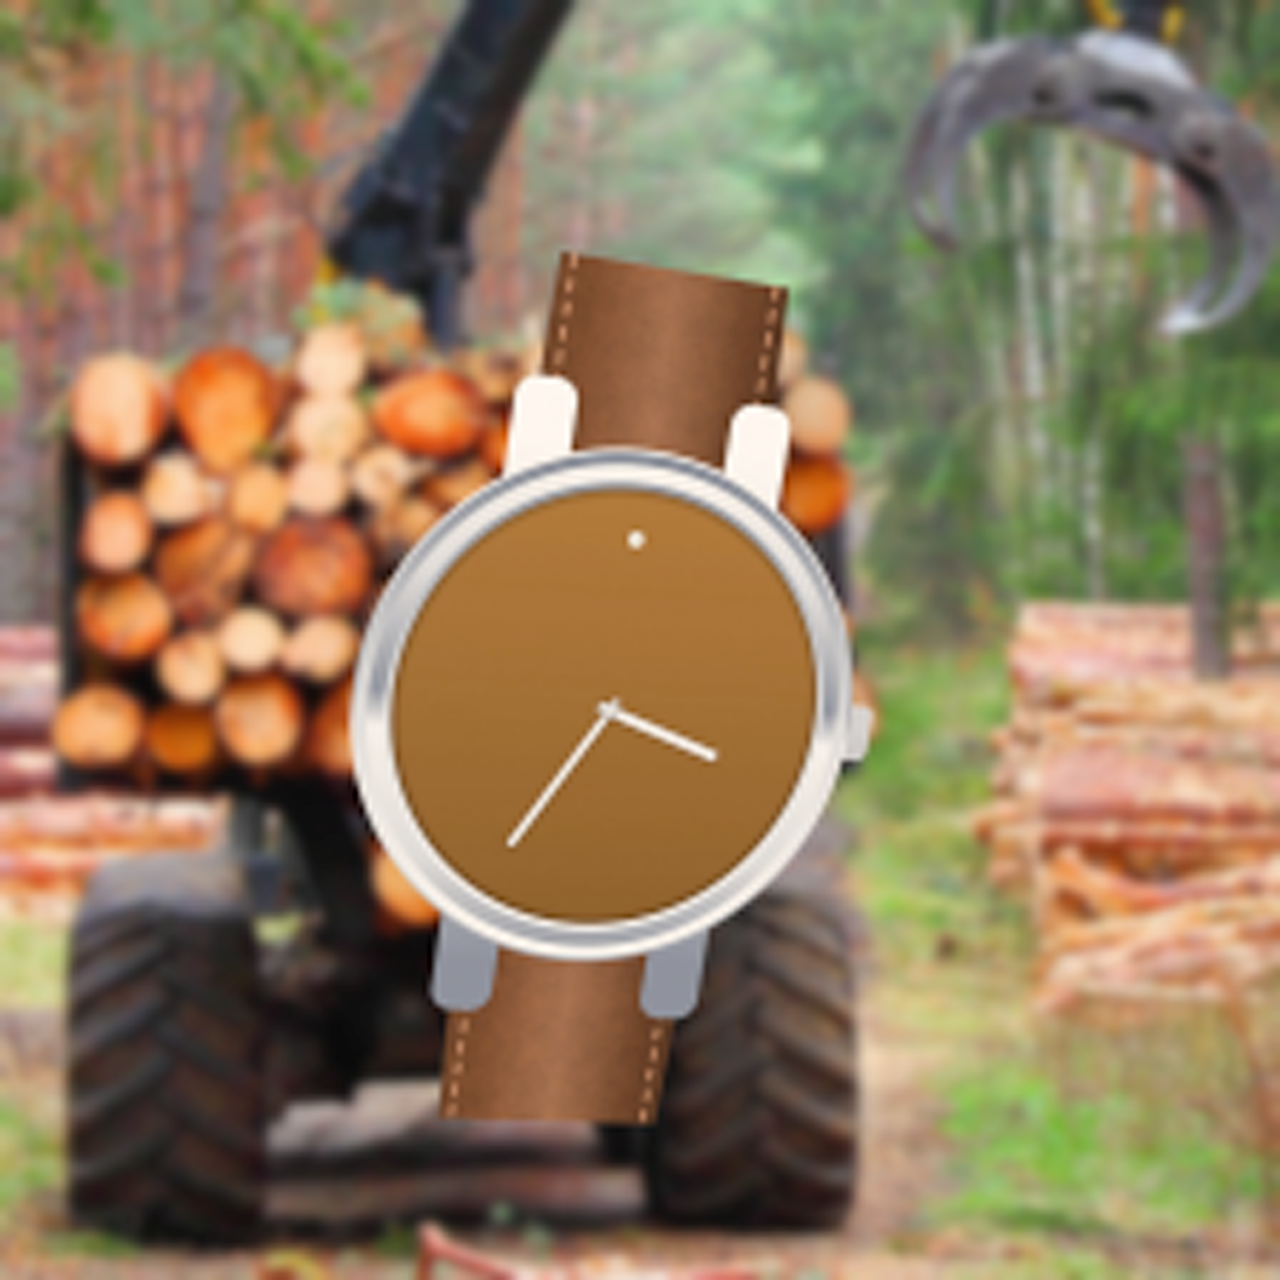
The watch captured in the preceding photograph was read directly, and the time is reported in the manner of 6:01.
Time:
3:35
